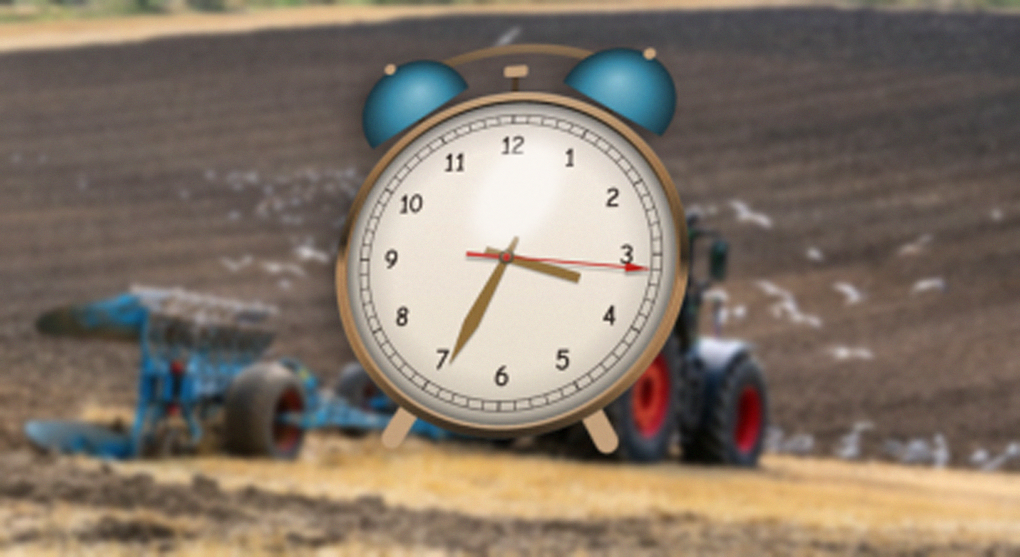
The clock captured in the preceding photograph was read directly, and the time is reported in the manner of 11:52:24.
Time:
3:34:16
